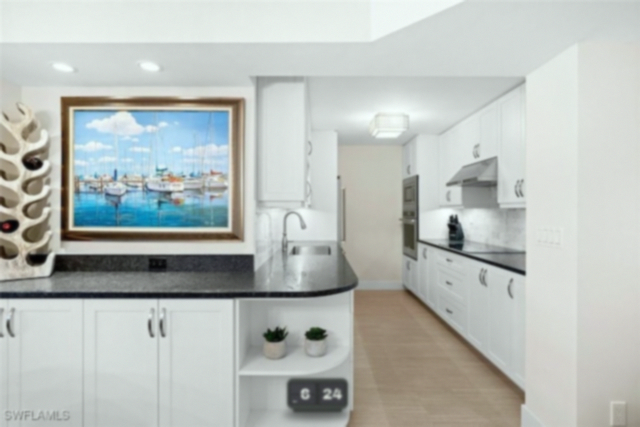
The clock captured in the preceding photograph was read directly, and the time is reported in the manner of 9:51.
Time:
6:24
